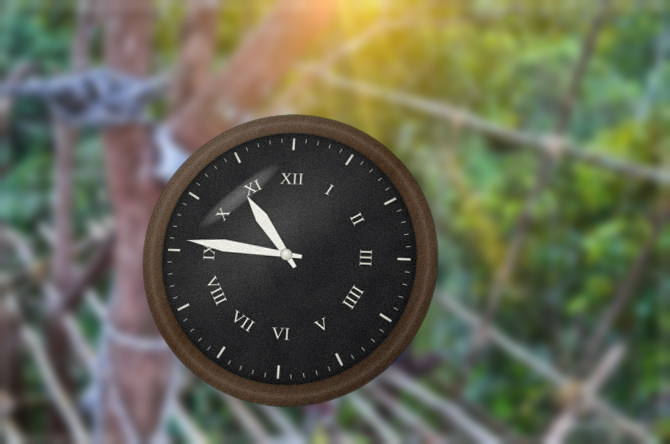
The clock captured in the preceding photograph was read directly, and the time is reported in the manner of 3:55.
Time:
10:46
